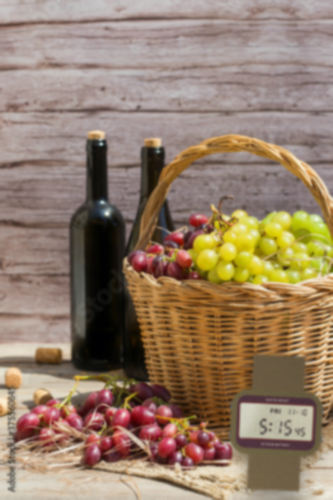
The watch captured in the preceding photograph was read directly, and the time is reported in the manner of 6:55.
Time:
5:15
